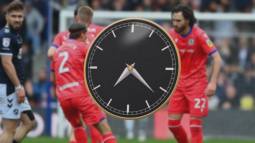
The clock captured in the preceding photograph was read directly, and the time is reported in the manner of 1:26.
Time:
7:22
